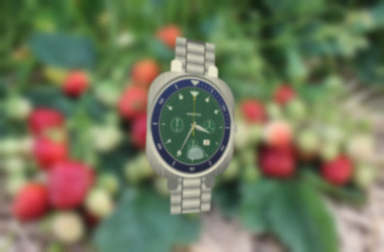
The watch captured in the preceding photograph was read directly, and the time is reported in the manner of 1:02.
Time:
3:35
